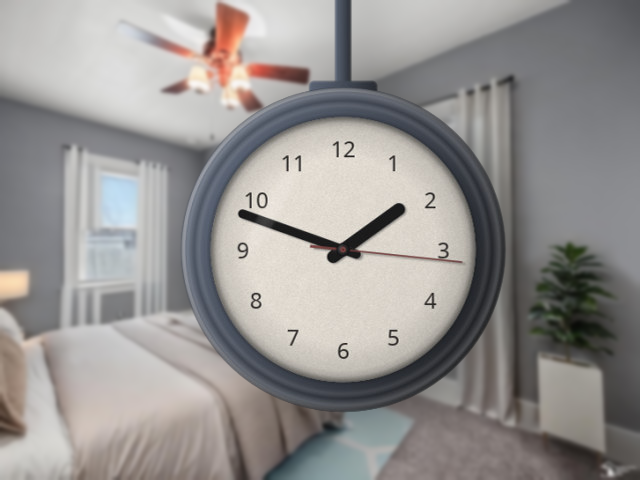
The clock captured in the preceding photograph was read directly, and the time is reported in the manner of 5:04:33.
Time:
1:48:16
